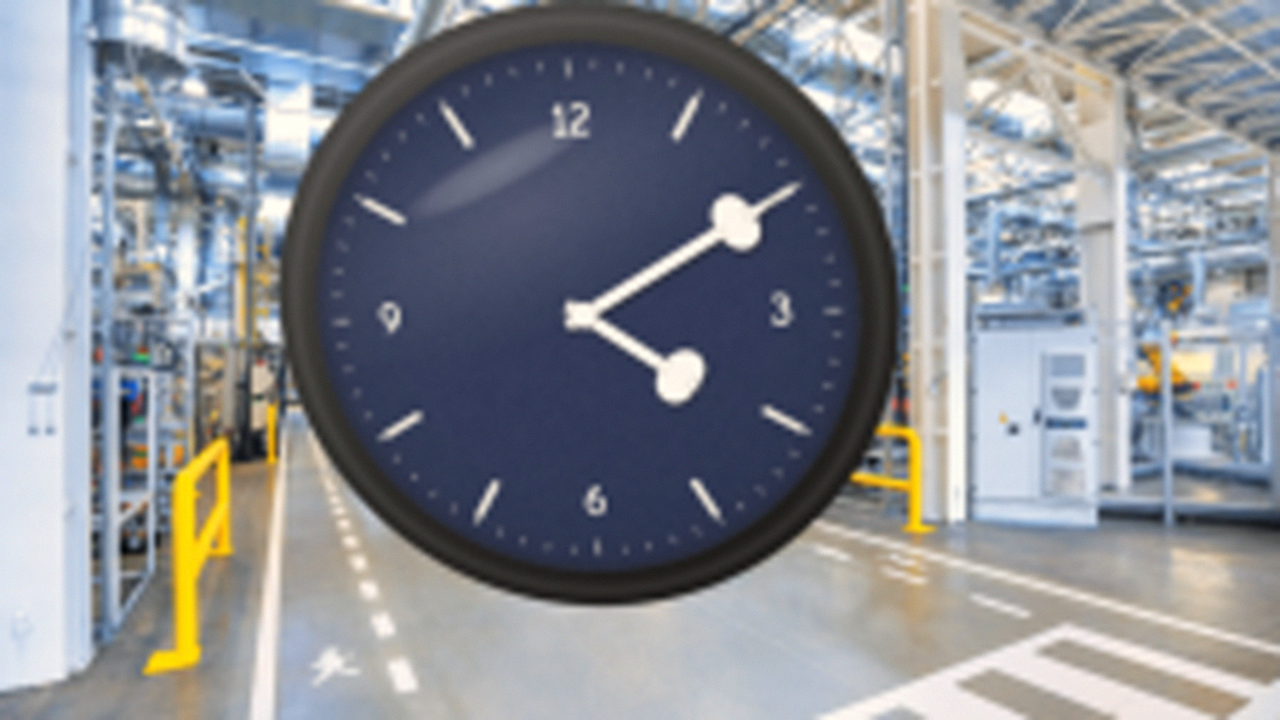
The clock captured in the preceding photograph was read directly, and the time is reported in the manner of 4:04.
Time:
4:10
